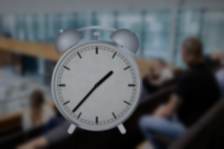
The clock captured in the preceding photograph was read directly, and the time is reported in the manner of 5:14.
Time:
1:37
